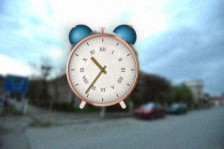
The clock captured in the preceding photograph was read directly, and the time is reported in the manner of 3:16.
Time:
10:36
